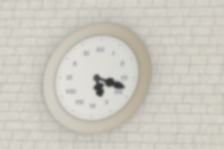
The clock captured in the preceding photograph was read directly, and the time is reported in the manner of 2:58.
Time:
5:18
